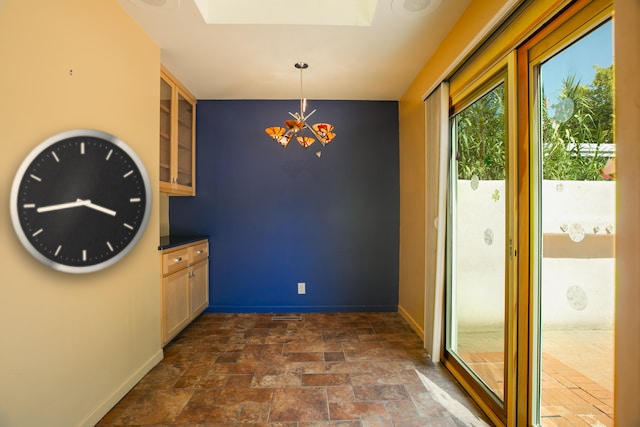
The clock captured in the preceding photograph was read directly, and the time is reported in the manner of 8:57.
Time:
3:44
